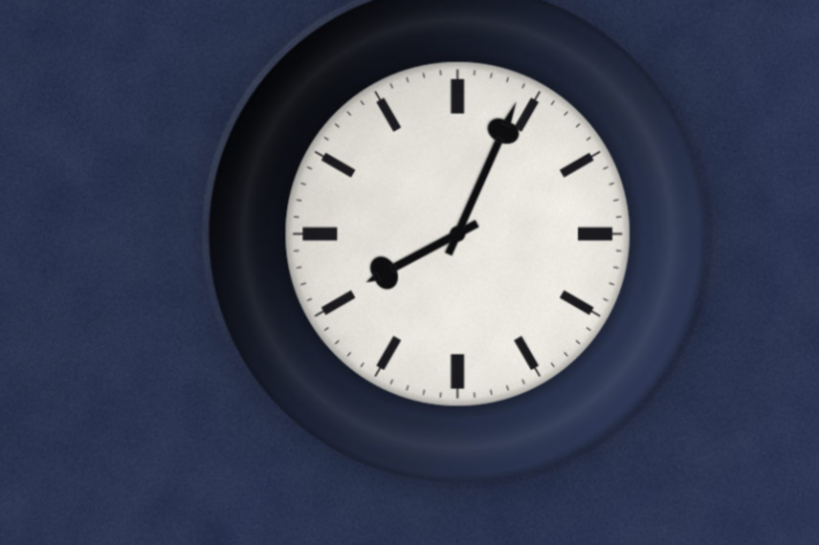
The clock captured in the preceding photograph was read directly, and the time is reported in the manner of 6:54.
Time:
8:04
